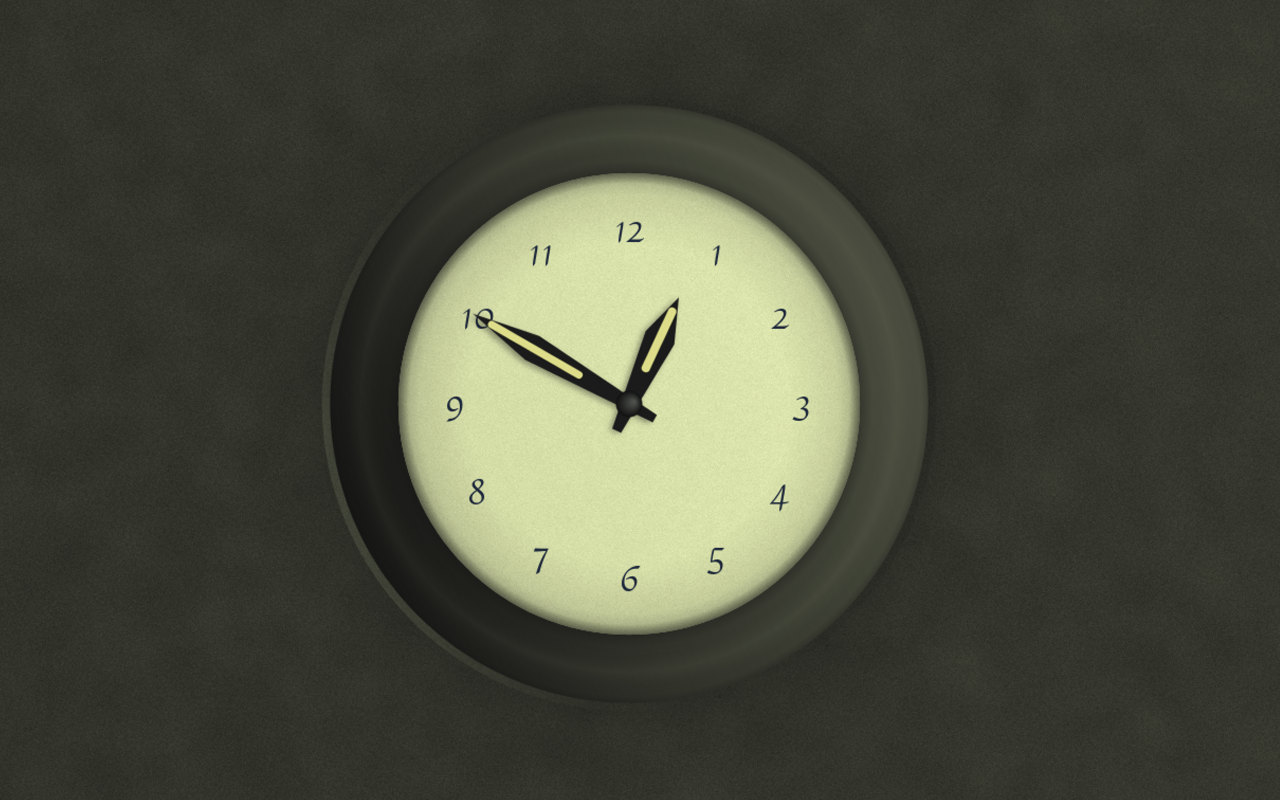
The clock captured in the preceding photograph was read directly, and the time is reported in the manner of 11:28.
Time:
12:50
